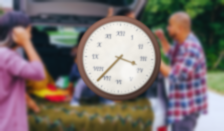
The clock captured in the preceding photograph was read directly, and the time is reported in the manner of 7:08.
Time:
3:37
